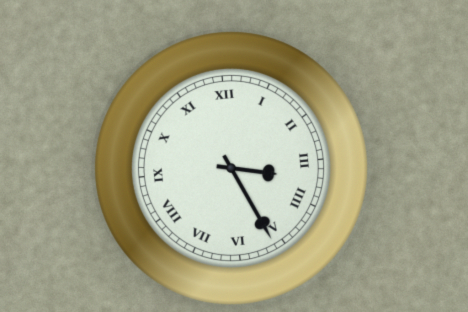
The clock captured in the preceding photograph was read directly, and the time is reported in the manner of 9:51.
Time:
3:26
